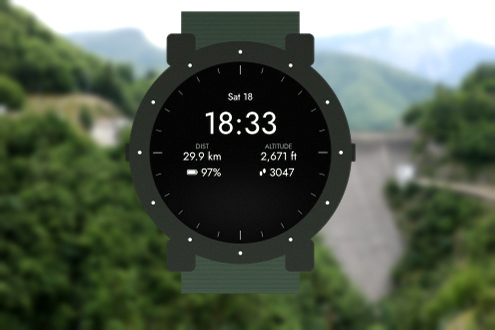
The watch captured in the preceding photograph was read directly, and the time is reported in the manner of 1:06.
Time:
18:33
